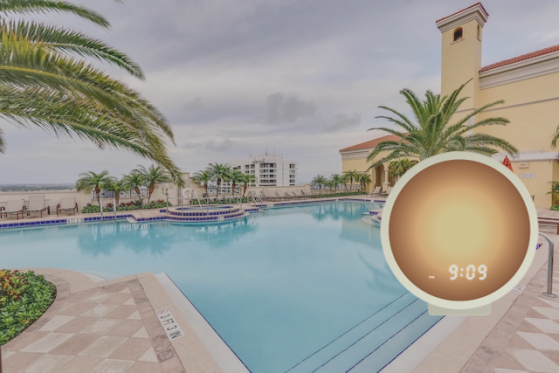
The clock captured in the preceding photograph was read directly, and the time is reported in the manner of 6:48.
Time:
9:09
